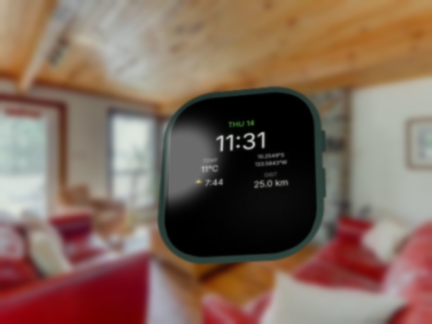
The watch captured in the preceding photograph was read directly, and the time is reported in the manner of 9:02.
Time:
11:31
